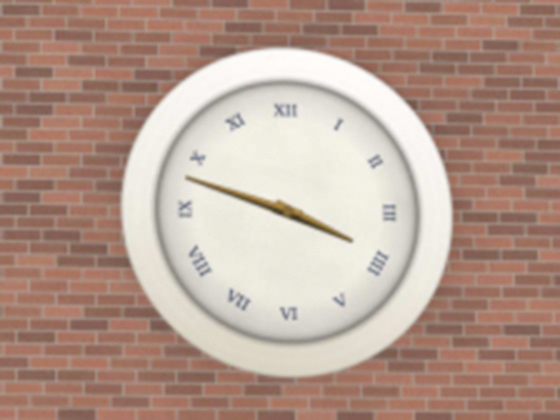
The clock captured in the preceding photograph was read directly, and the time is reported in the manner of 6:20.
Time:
3:48
